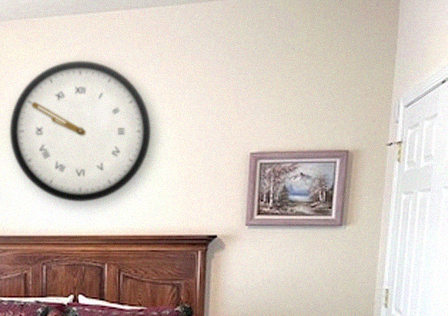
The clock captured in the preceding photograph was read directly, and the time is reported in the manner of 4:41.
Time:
9:50
